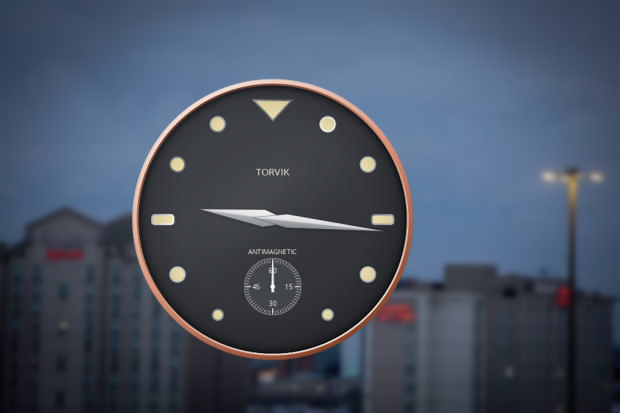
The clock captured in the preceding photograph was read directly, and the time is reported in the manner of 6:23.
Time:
9:16
